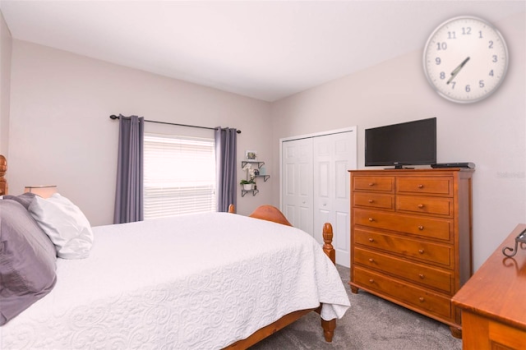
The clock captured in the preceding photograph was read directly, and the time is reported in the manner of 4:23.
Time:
7:37
